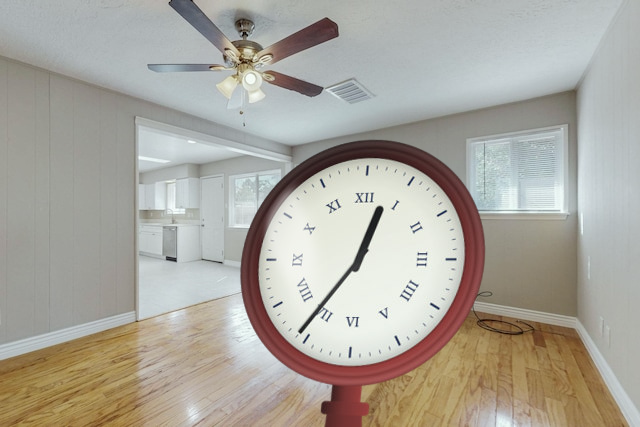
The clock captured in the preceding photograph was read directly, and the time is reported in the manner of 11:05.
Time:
12:36
